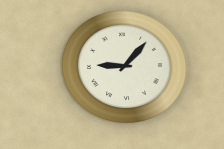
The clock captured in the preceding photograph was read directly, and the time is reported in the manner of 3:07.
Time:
9:07
